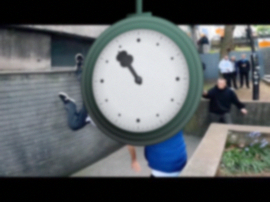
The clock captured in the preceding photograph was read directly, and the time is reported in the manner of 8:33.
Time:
10:54
